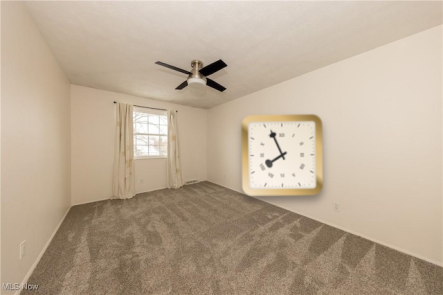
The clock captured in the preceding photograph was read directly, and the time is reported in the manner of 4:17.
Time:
7:56
